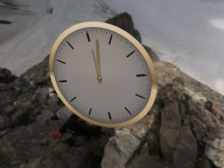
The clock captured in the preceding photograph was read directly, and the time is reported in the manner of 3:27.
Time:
12:02
